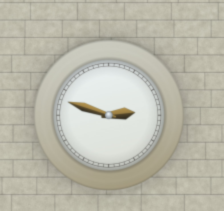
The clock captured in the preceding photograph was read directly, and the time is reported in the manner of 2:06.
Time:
2:48
